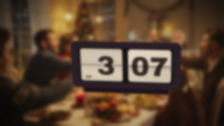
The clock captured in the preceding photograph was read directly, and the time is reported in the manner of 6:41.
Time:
3:07
